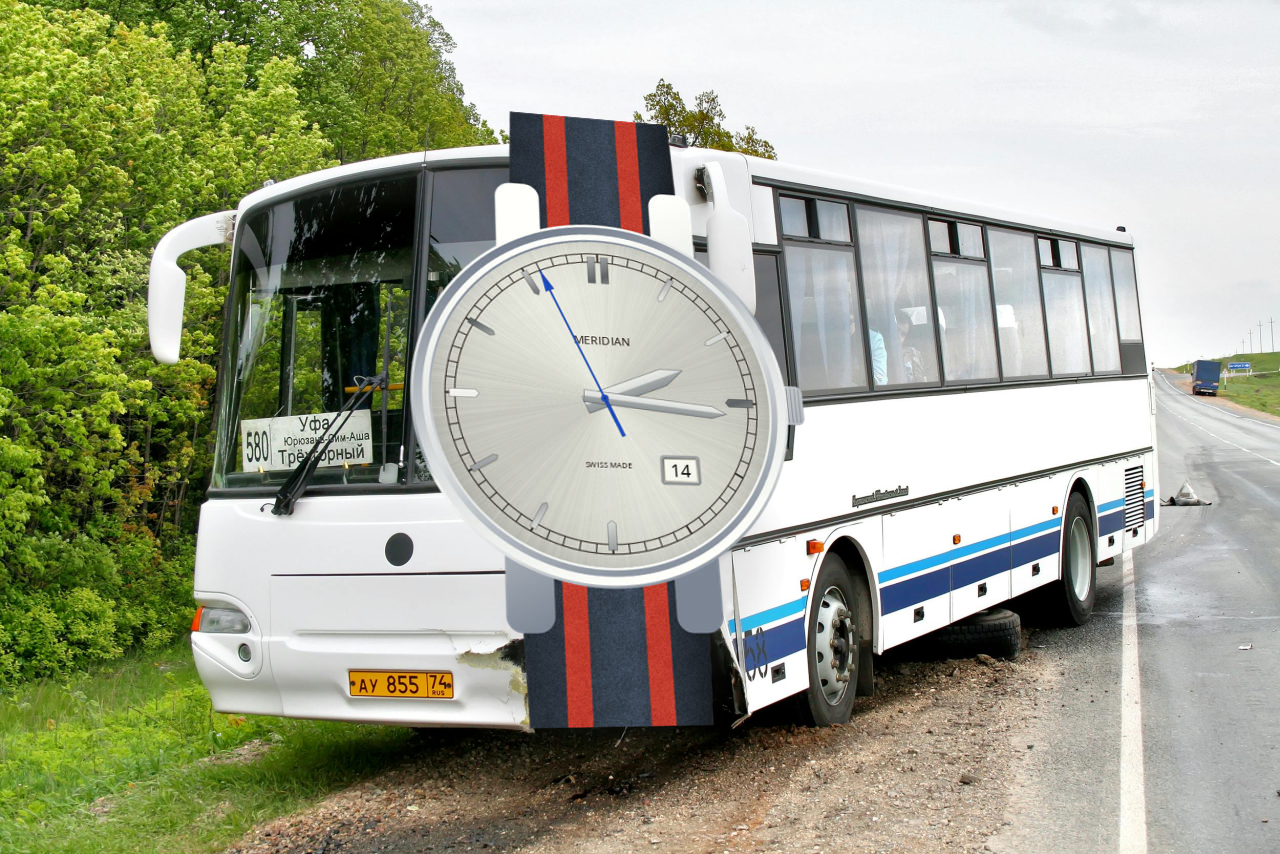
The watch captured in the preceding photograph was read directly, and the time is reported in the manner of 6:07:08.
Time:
2:15:56
